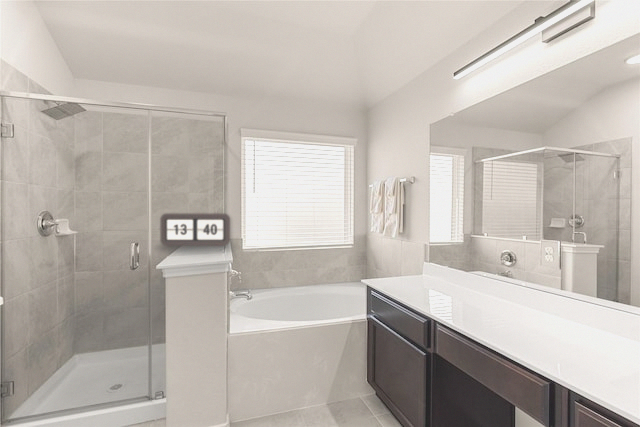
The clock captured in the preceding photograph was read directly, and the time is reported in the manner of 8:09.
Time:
13:40
